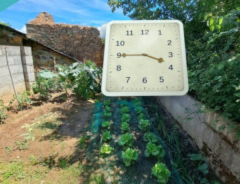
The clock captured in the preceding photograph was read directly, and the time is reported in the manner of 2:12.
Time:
3:45
